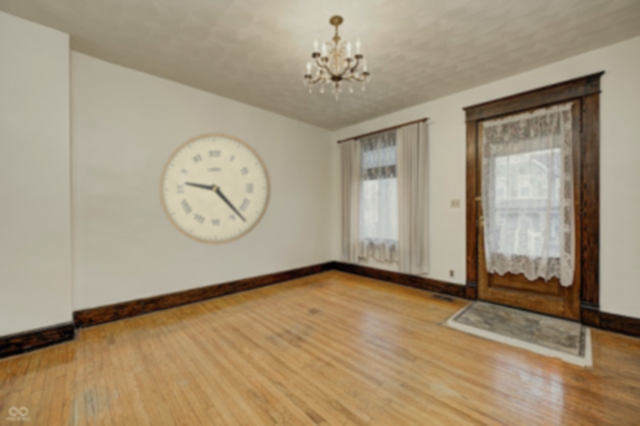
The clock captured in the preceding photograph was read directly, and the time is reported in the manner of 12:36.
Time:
9:23
